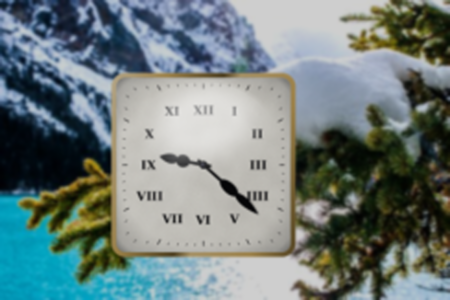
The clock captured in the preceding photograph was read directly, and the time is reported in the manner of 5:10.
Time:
9:22
